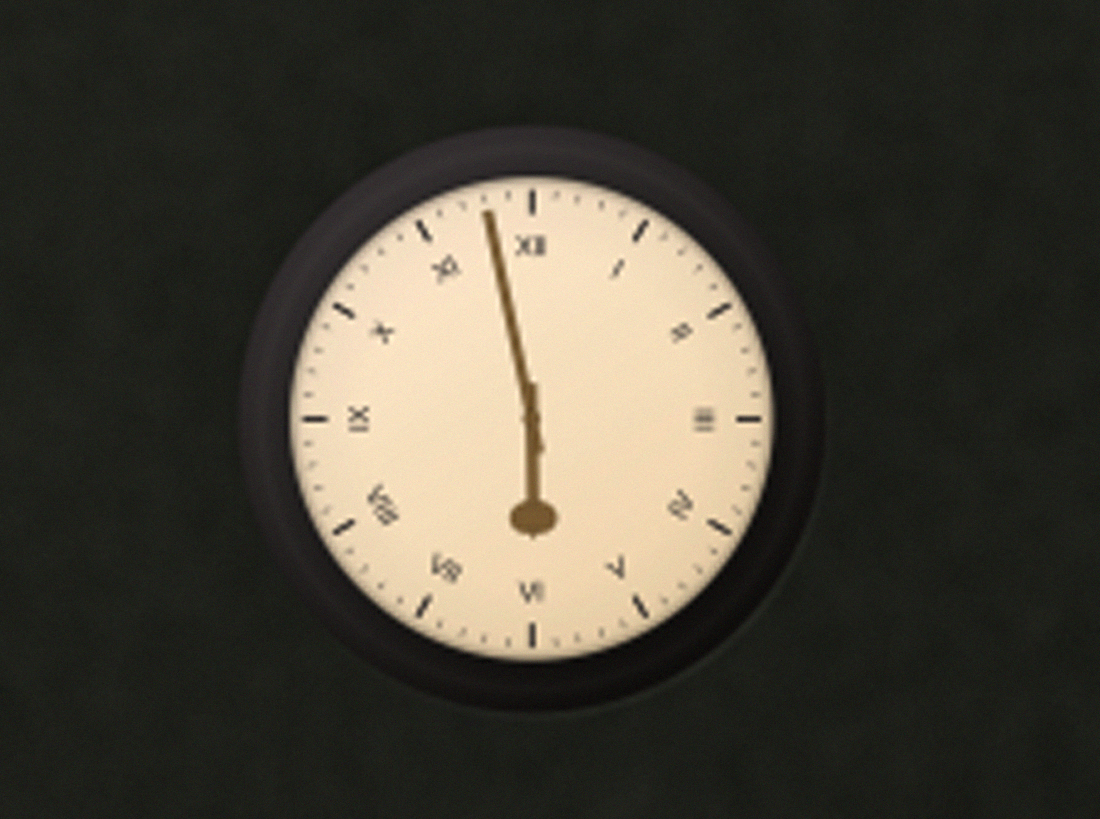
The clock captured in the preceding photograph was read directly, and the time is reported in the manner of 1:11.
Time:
5:58
